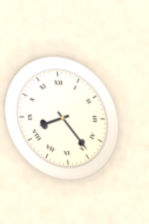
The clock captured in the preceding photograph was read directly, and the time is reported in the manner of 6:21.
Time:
8:24
